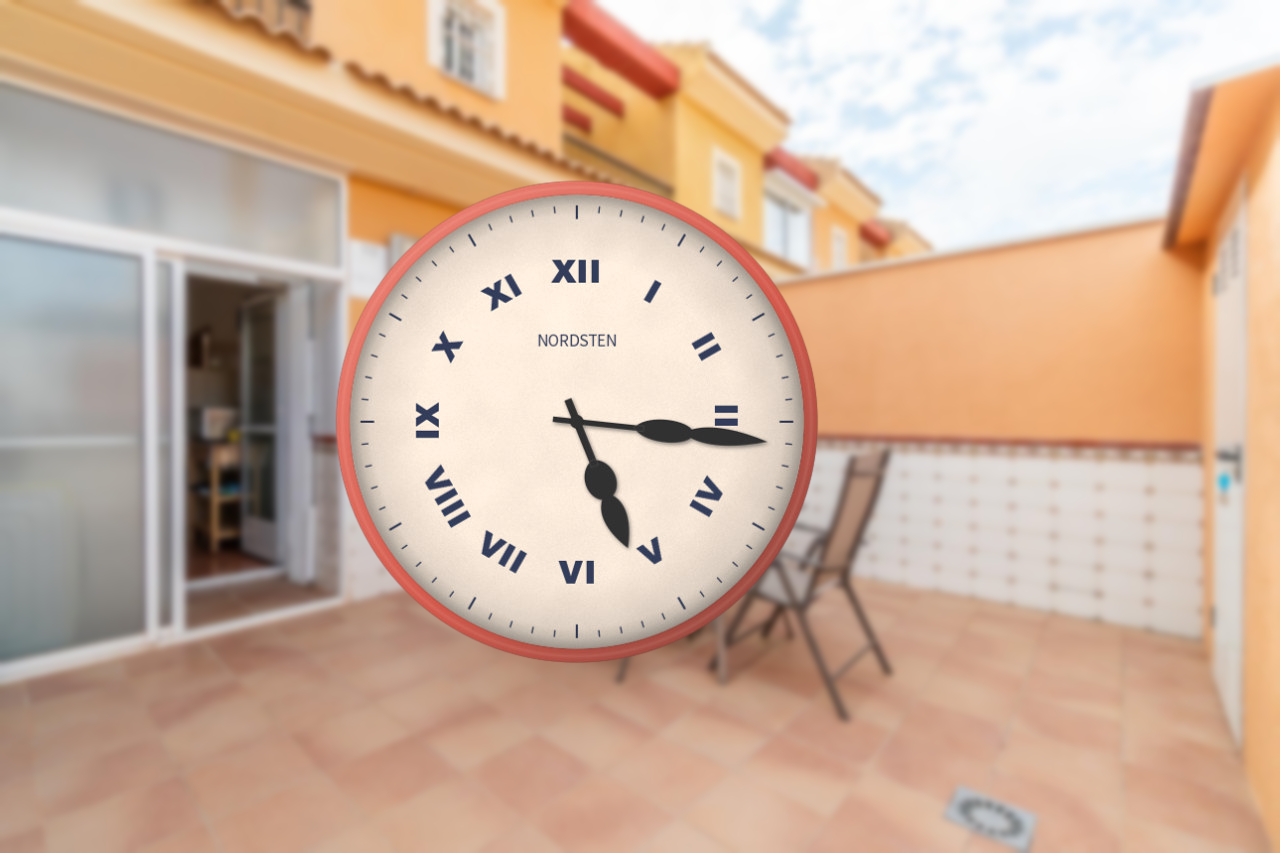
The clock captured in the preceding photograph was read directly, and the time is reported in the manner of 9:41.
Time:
5:16
